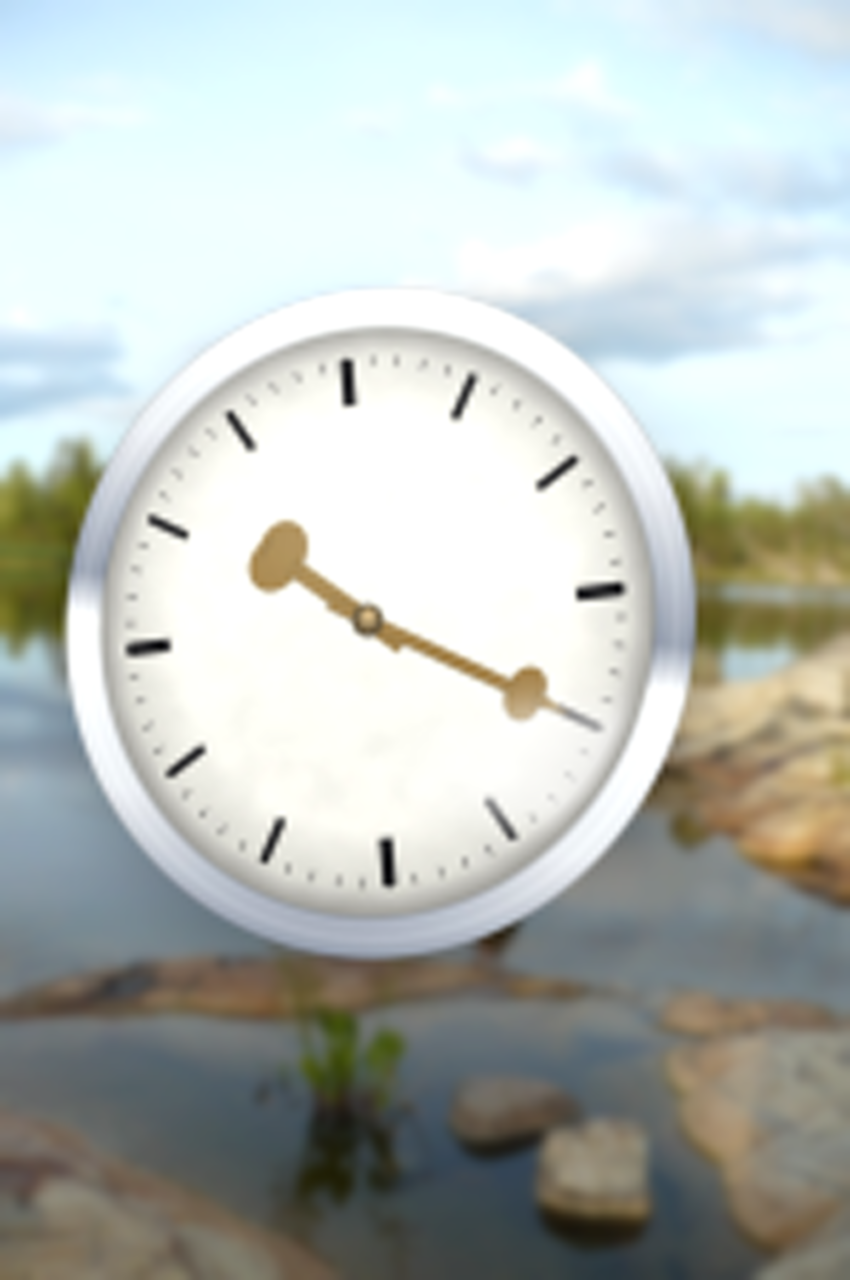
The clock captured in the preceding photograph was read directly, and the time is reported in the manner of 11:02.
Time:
10:20
